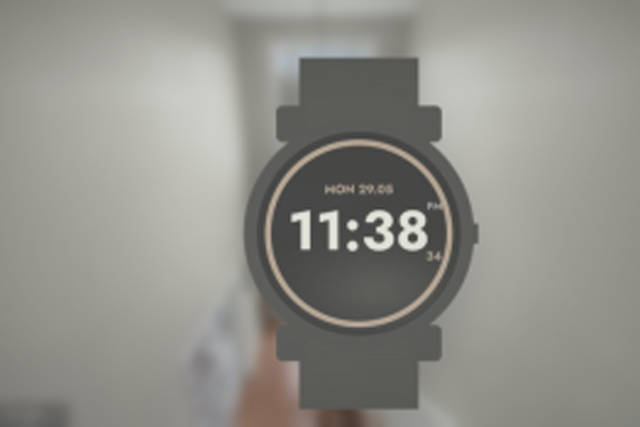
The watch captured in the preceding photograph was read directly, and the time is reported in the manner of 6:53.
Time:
11:38
